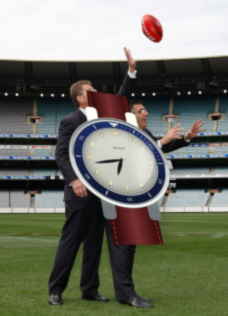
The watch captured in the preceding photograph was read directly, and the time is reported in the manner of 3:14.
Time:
6:43
